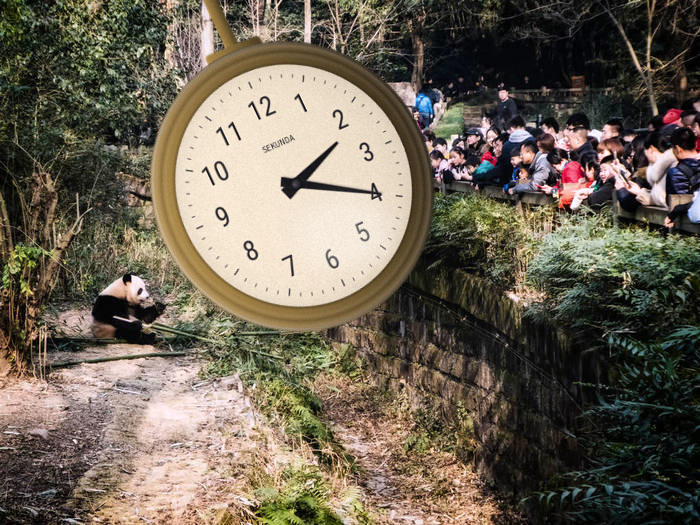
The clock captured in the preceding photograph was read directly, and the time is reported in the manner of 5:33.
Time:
2:20
